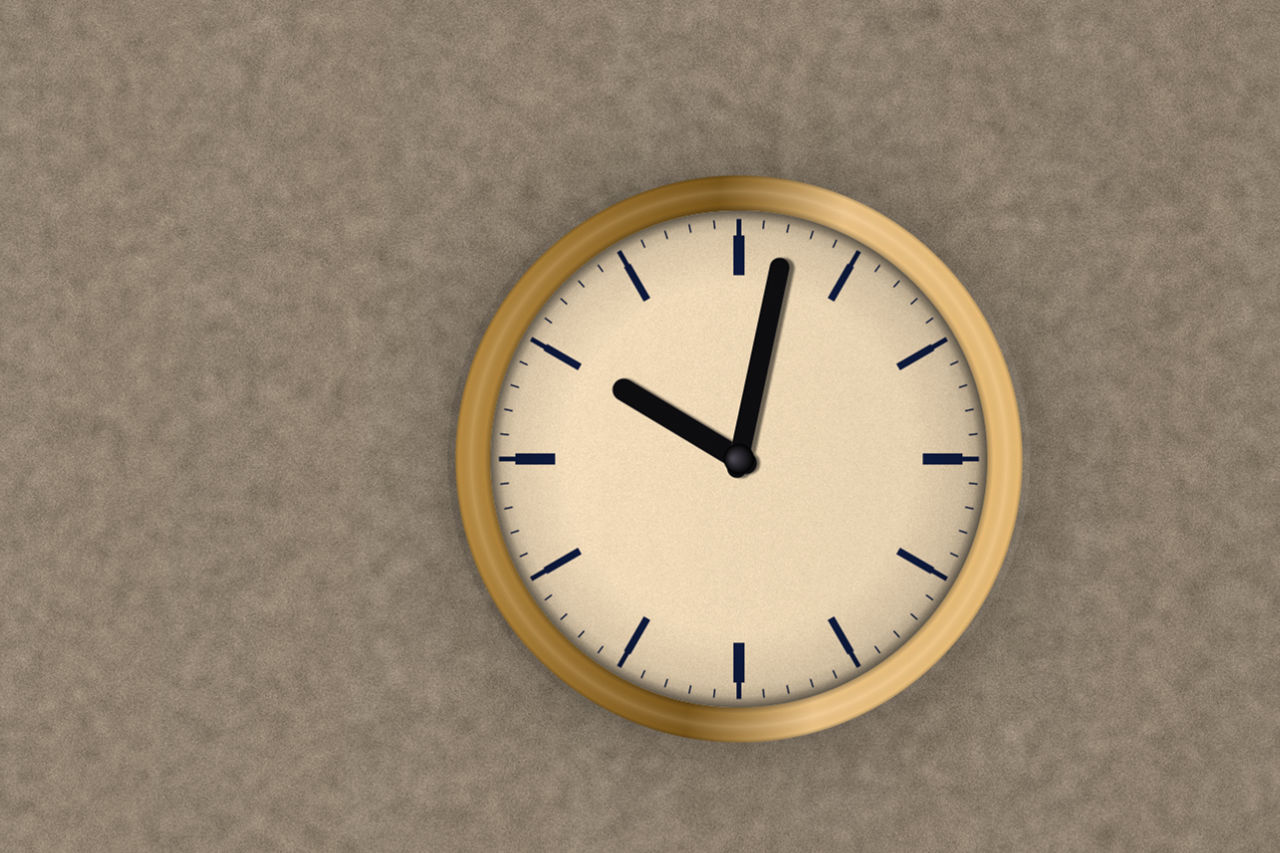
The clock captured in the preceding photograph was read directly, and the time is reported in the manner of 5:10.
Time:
10:02
